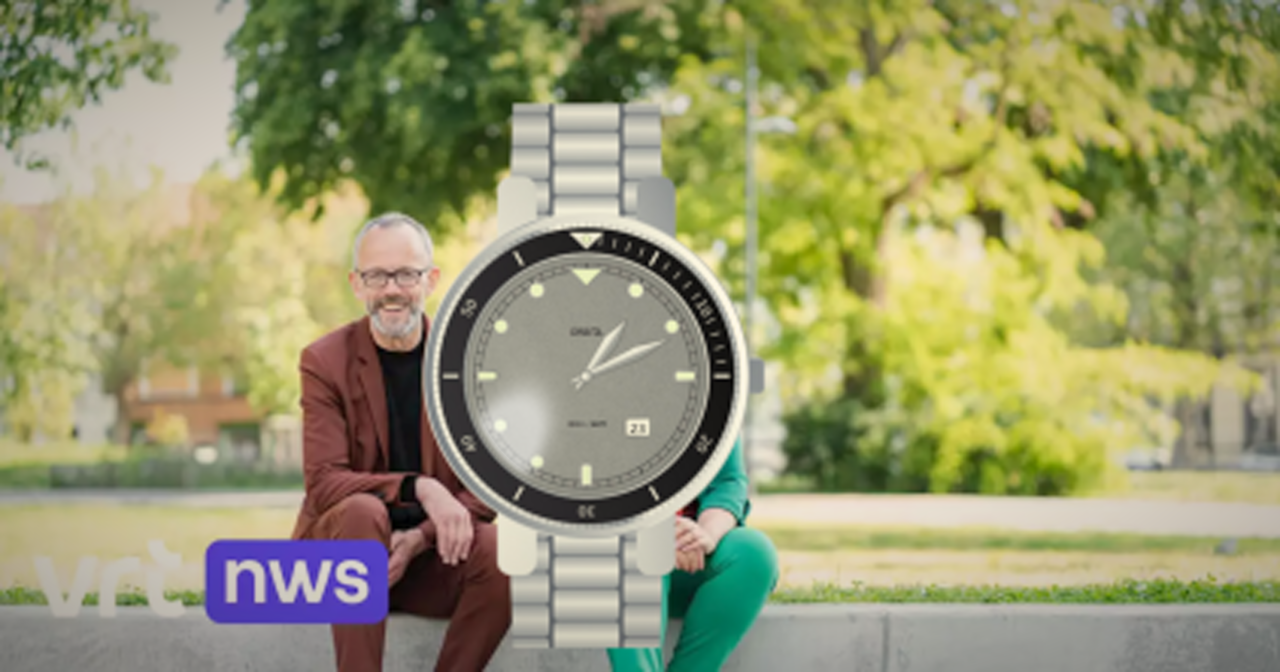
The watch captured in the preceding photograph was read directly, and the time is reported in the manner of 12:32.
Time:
1:11
